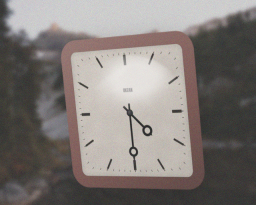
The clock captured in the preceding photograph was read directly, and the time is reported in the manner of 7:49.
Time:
4:30
